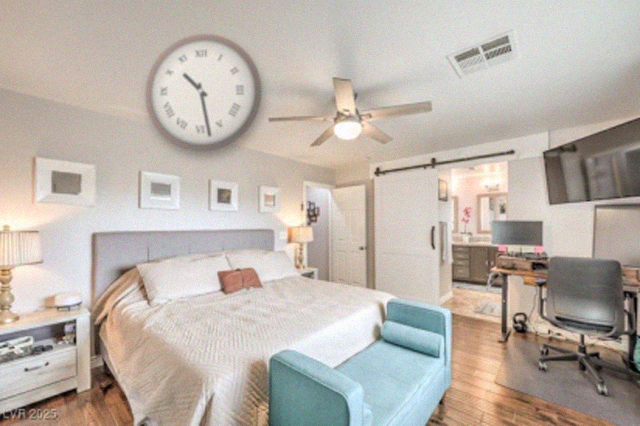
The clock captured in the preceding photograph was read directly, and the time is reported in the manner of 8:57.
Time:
10:28
